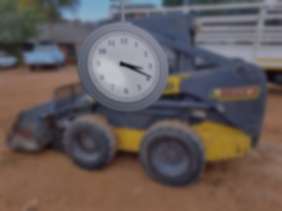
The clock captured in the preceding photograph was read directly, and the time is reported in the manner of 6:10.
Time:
3:19
